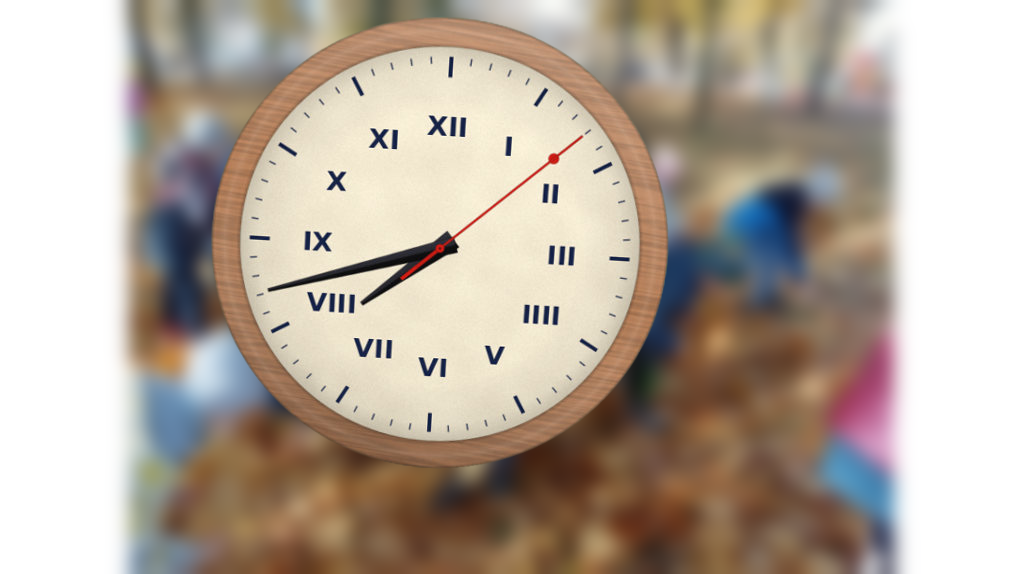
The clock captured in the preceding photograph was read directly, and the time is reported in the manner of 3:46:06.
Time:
7:42:08
